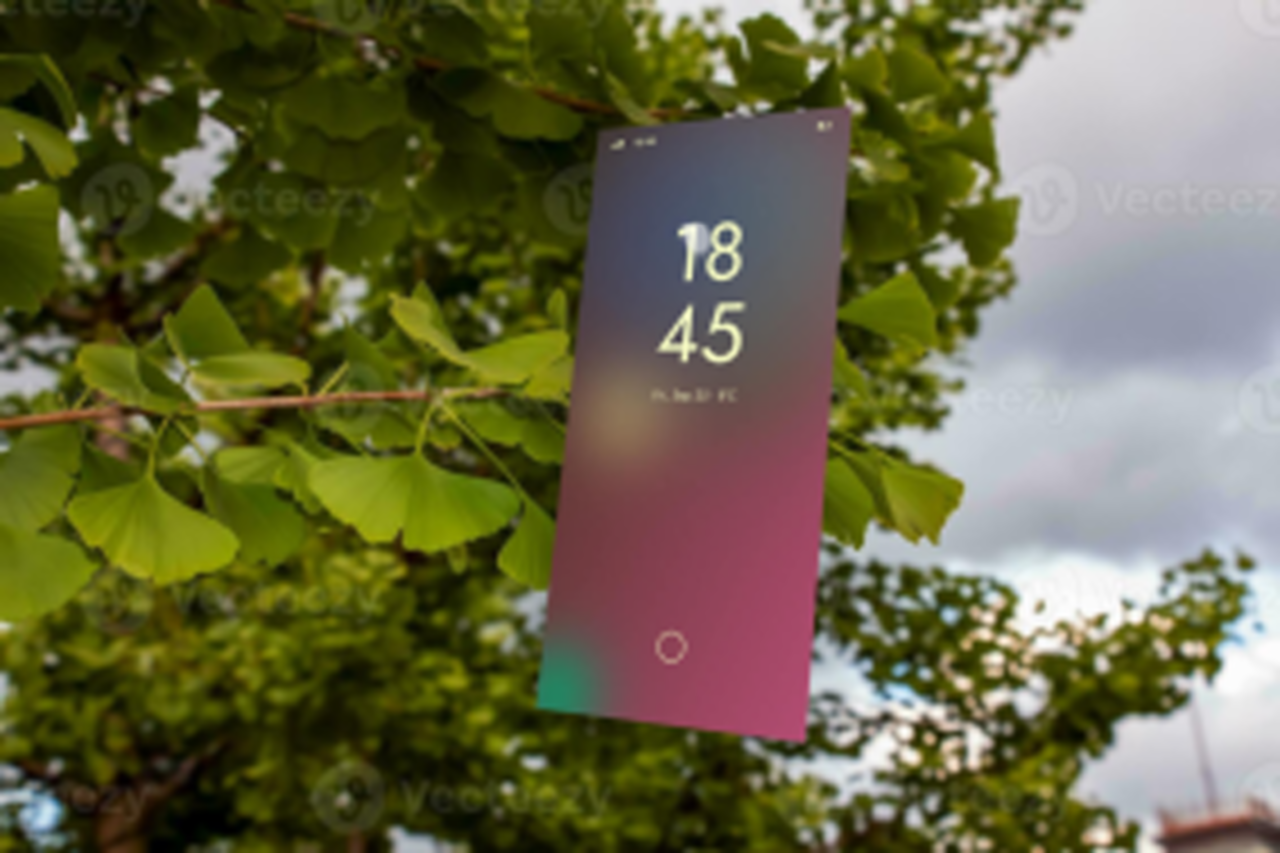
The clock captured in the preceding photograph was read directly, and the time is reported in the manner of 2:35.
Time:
18:45
